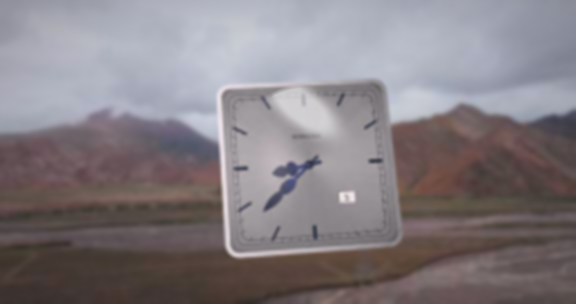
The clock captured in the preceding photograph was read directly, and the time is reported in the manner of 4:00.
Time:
8:38
